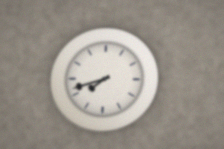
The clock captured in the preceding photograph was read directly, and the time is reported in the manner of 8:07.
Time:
7:42
